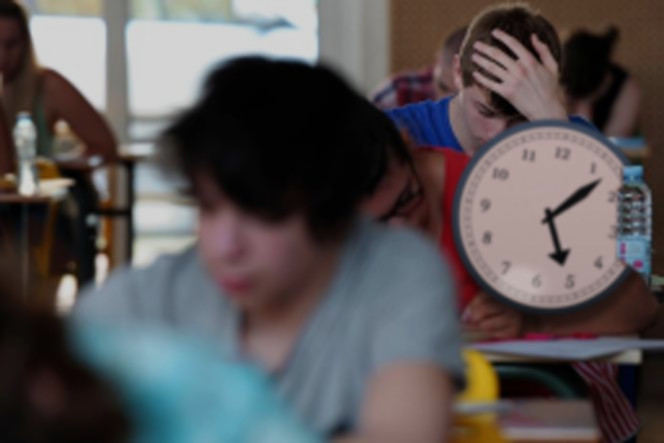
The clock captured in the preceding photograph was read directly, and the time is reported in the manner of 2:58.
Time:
5:07
